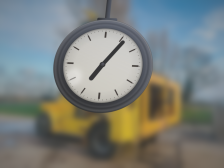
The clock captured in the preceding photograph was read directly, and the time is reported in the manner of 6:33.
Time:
7:06
